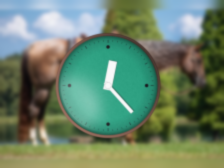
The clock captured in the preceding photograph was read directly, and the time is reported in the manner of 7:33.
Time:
12:23
